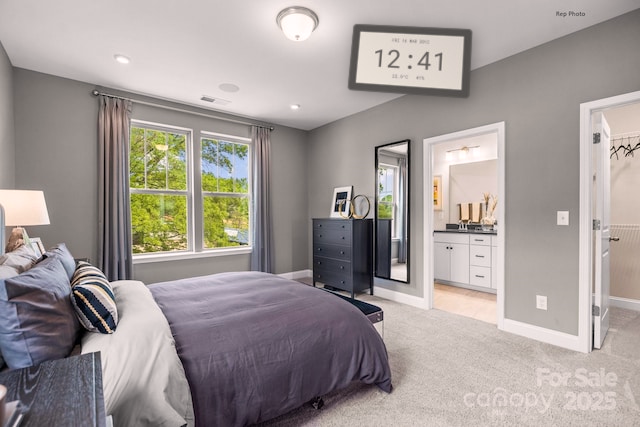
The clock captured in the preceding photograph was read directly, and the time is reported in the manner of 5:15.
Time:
12:41
